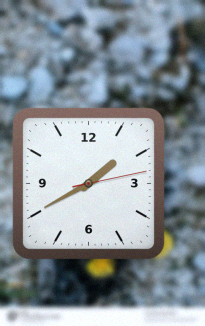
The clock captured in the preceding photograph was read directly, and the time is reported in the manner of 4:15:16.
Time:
1:40:13
